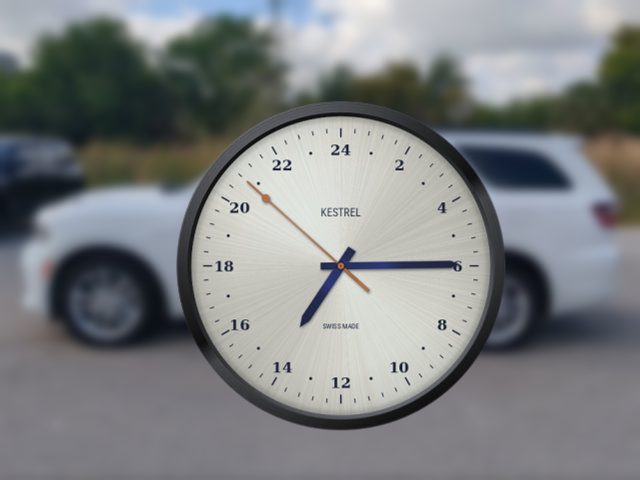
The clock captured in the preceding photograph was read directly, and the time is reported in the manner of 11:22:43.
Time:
14:14:52
